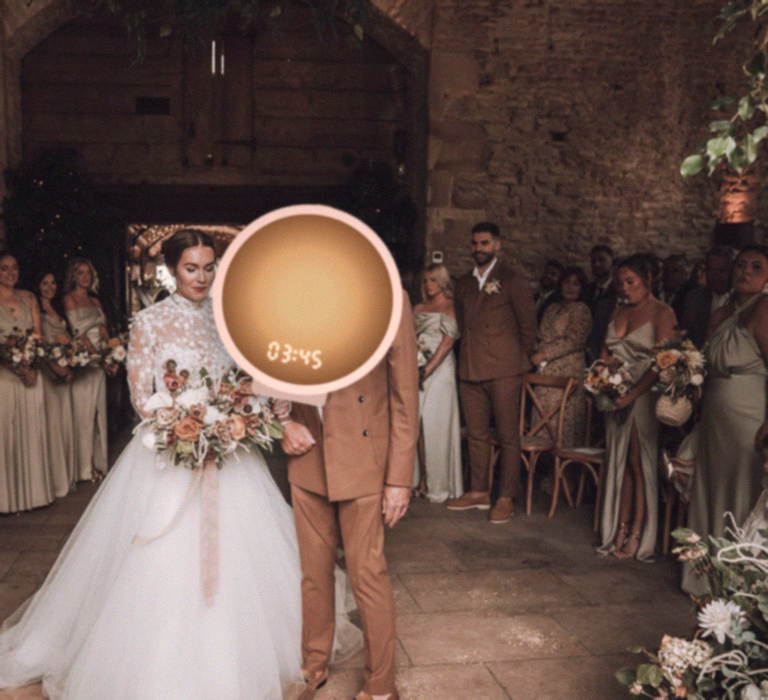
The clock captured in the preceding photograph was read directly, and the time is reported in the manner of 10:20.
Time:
3:45
